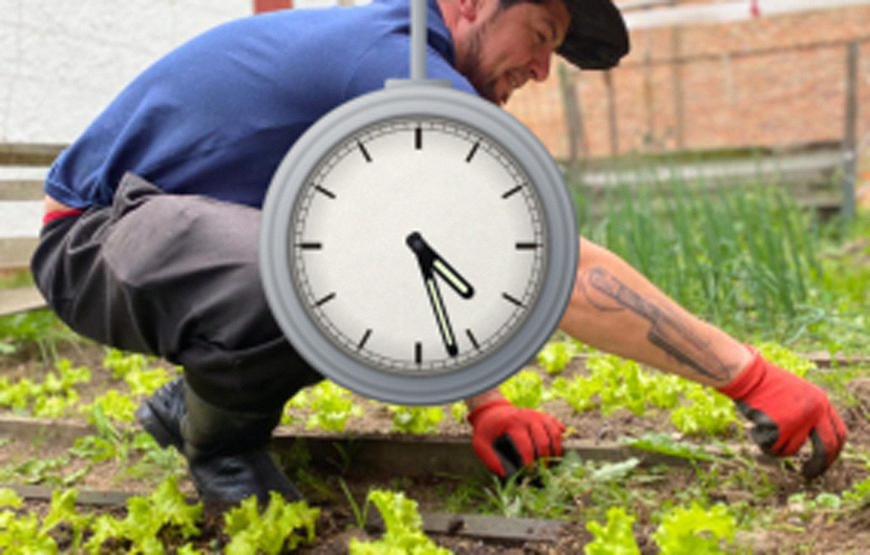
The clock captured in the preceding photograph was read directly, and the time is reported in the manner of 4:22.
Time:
4:27
